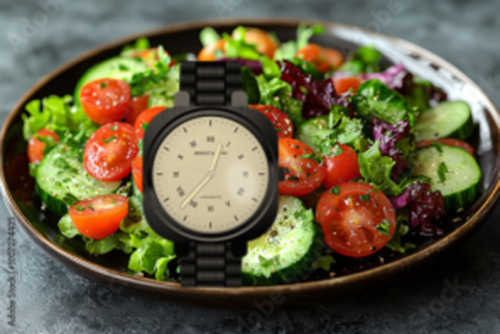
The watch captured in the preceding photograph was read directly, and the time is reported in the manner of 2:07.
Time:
12:37
